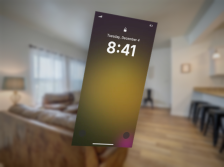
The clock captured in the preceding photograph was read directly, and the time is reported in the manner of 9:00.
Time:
8:41
